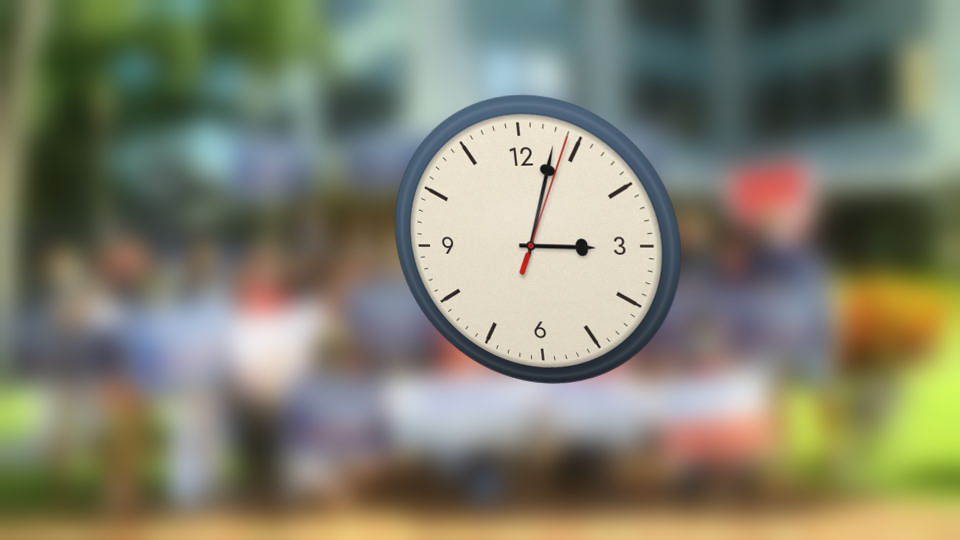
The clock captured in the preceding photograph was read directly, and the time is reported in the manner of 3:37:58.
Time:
3:03:04
